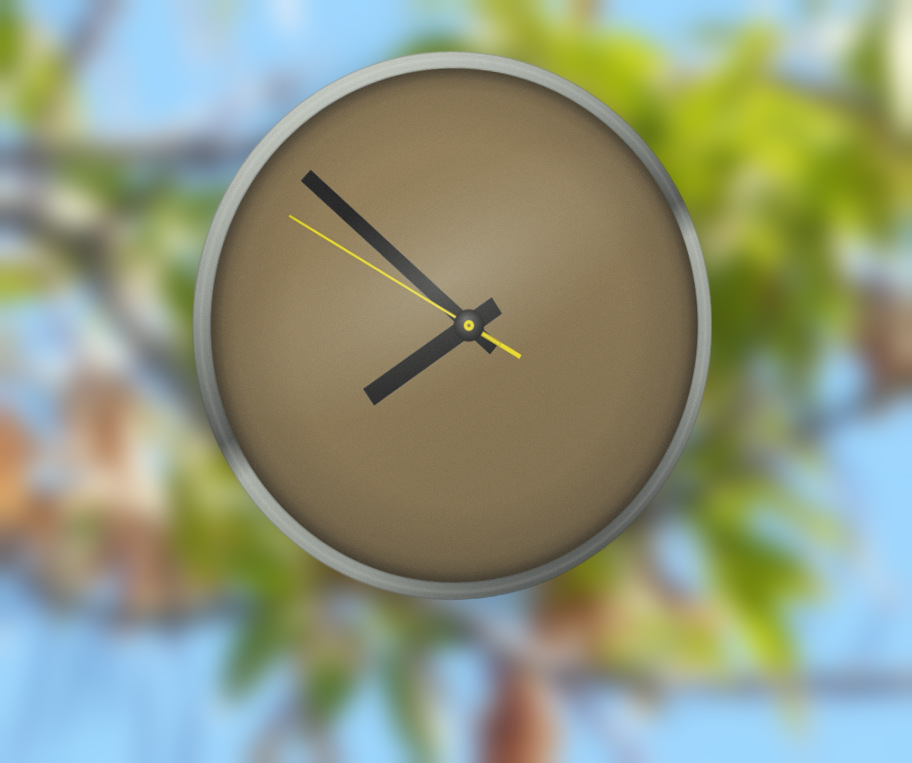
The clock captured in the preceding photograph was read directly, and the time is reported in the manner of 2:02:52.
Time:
7:51:50
